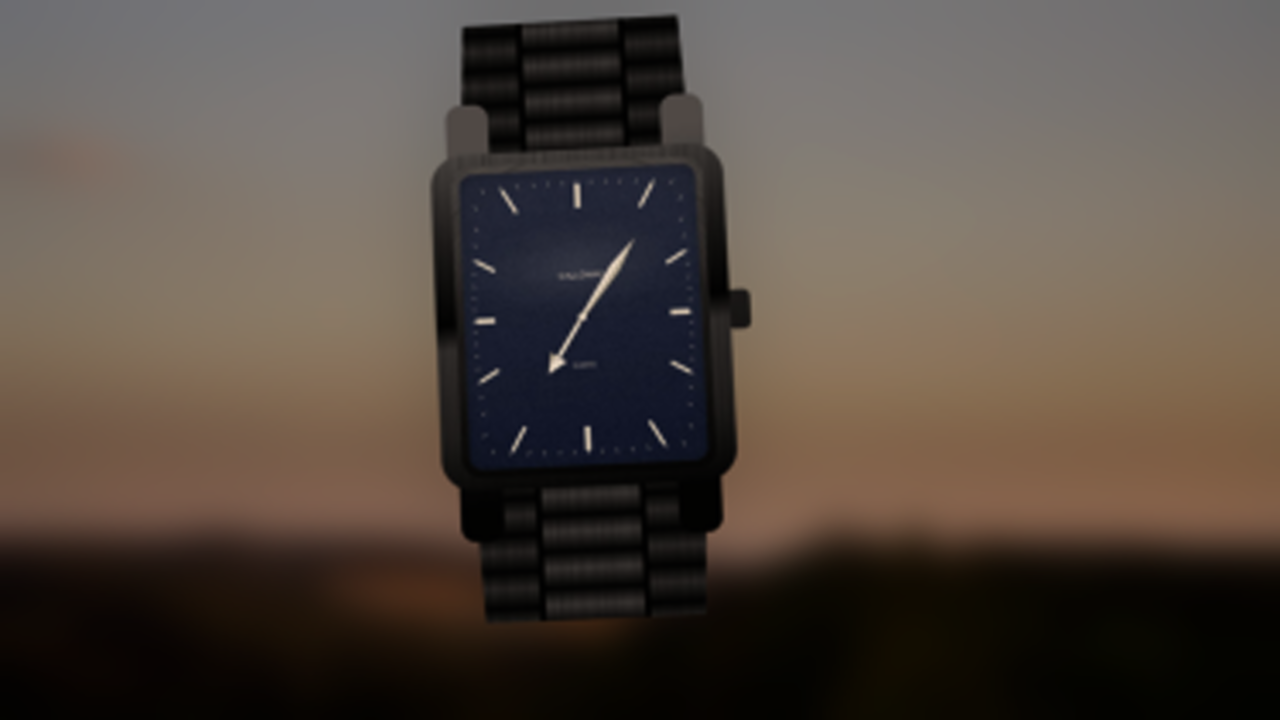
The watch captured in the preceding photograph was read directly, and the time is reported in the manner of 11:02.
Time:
7:06
